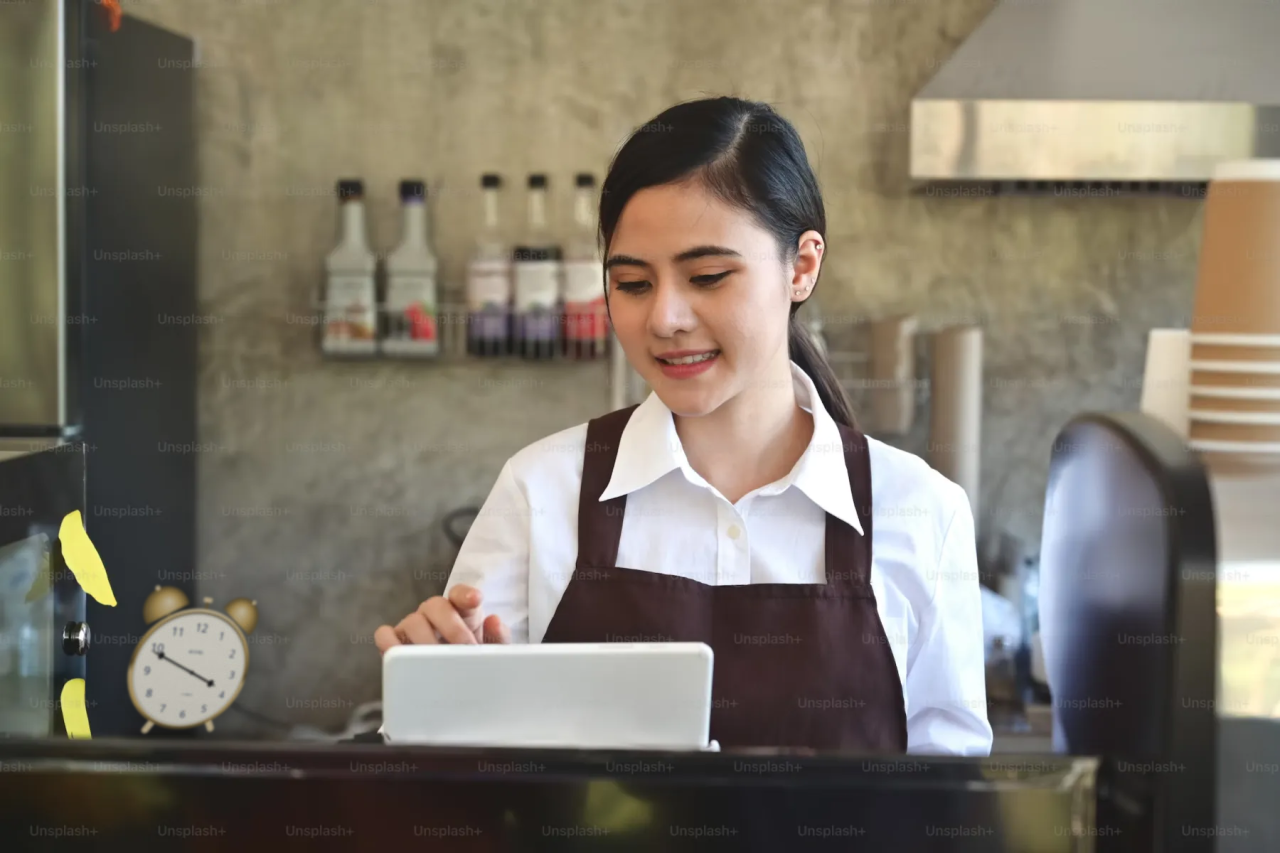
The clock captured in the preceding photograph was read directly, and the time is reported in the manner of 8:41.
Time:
3:49
